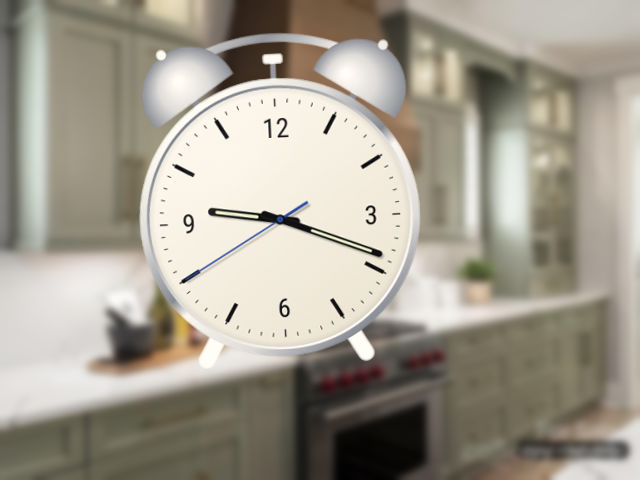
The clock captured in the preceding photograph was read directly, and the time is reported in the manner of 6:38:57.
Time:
9:18:40
